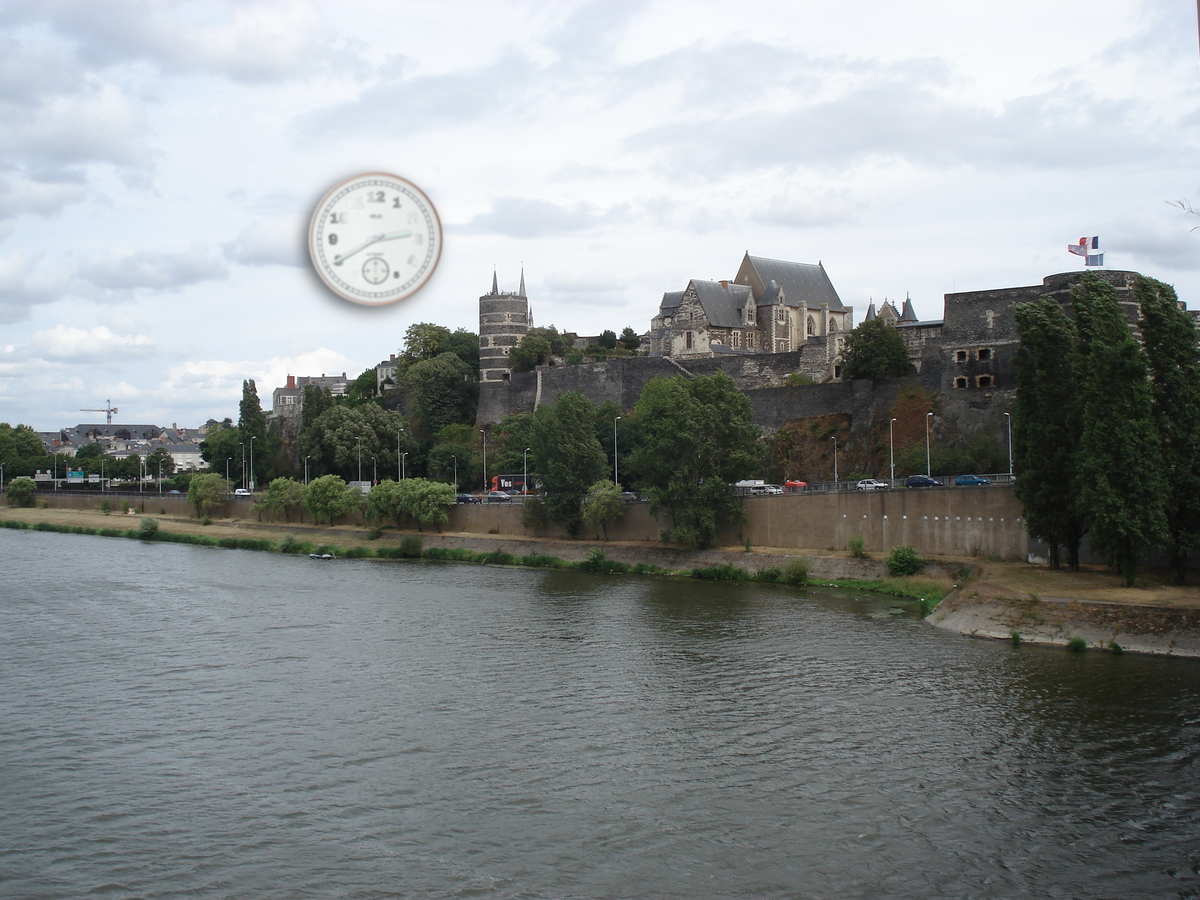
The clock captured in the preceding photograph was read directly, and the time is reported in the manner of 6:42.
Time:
2:40
